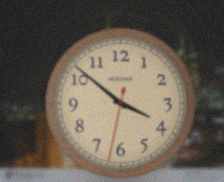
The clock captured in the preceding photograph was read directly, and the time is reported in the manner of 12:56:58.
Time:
3:51:32
